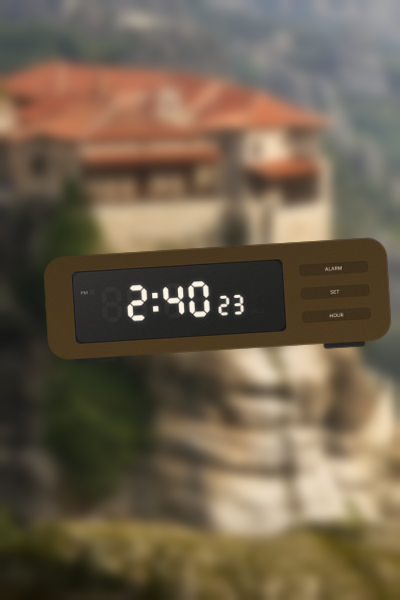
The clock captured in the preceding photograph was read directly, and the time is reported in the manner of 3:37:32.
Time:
2:40:23
